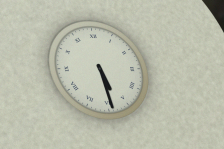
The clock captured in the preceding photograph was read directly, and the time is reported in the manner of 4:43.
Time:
5:29
